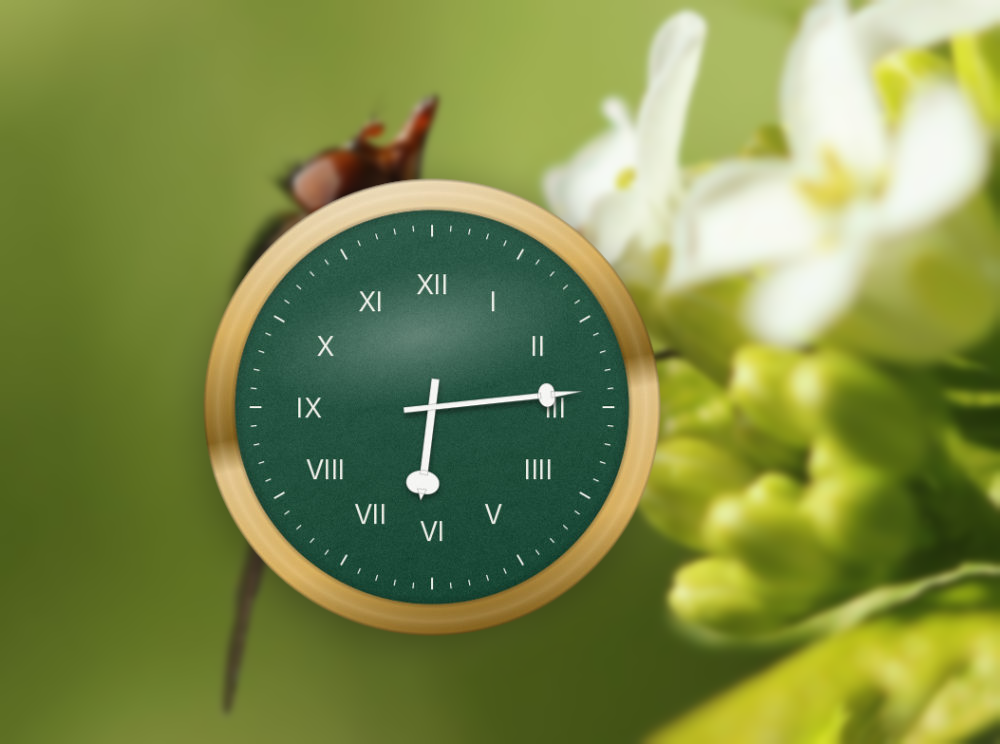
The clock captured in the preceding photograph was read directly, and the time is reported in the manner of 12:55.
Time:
6:14
